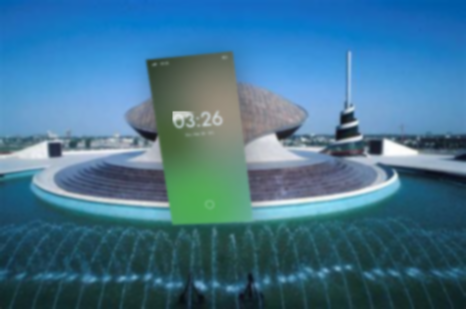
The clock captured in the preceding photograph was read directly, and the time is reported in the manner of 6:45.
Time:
3:26
